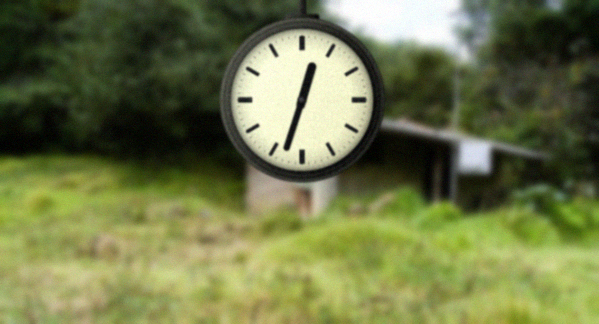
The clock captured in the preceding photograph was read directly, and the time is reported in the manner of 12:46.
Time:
12:33
